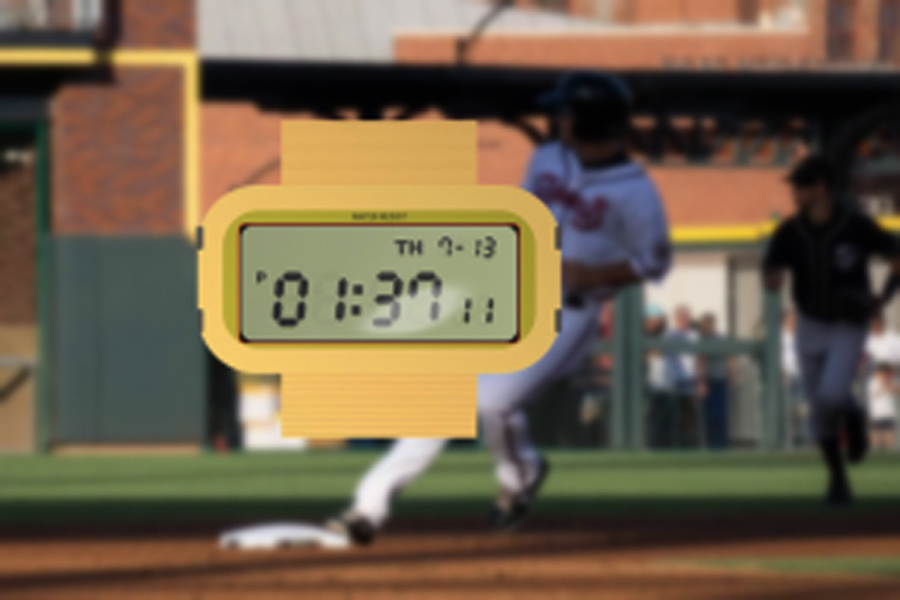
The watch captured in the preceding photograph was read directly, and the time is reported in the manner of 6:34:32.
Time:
1:37:11
